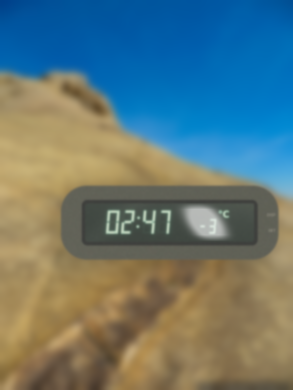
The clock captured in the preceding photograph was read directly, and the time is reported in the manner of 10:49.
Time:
2:47
